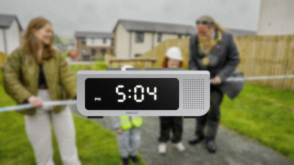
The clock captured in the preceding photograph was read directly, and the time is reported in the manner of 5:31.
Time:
5:04
